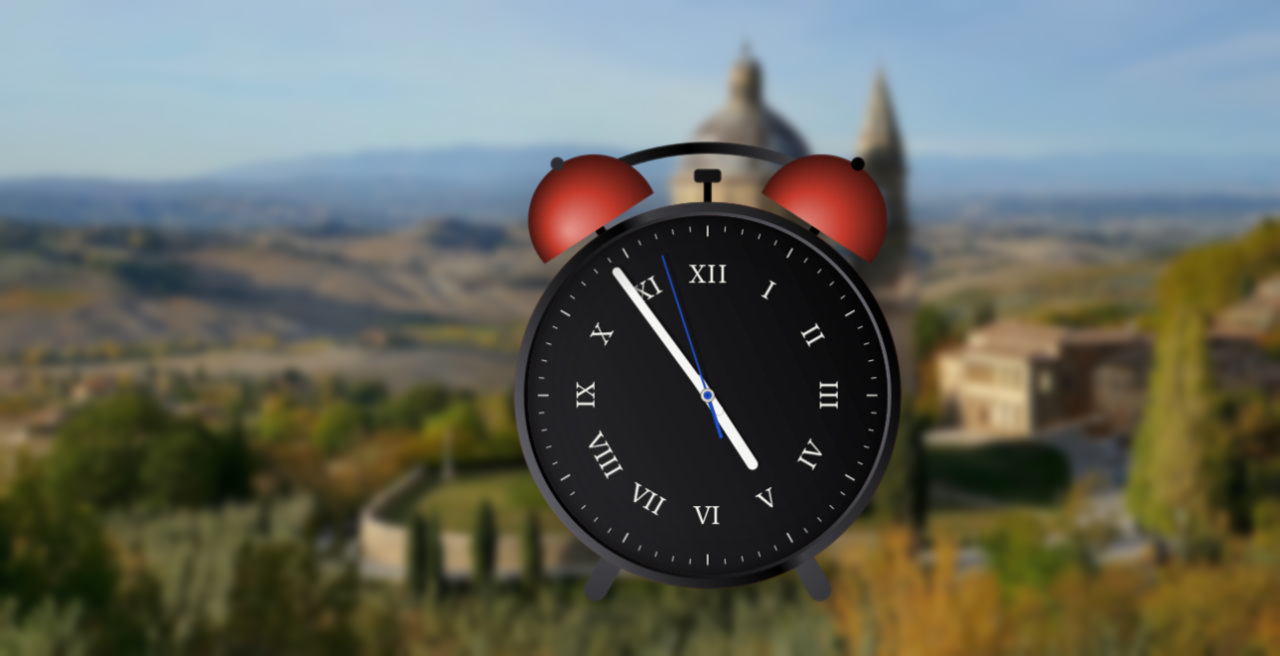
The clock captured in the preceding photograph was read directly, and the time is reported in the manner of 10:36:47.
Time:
4:53:57
